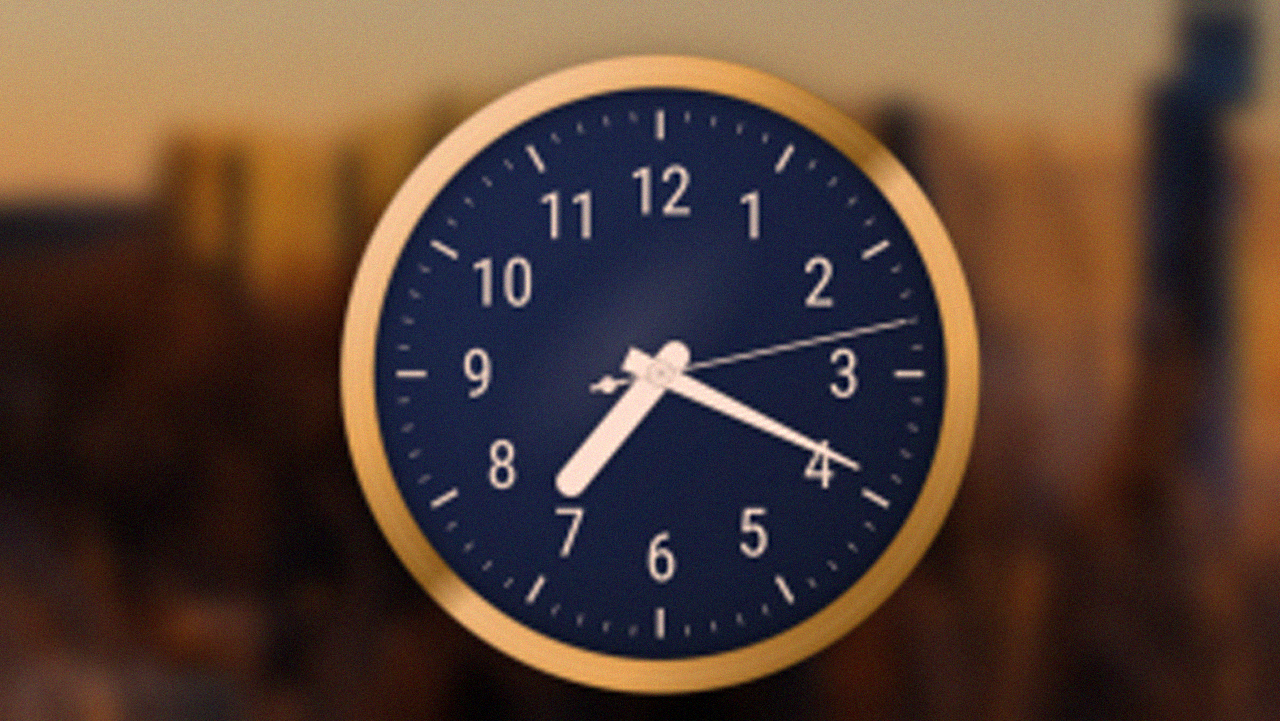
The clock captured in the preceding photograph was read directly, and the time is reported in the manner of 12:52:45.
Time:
7:19:13
